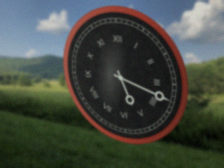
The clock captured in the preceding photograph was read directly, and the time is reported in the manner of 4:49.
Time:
5:18
